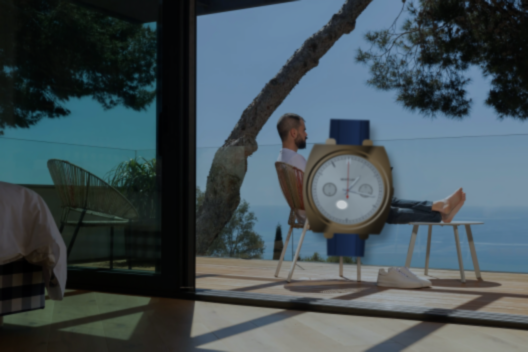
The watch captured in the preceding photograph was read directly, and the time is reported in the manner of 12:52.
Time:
1:17
